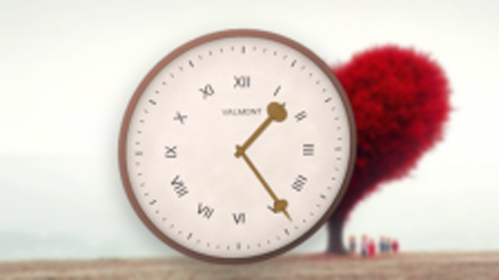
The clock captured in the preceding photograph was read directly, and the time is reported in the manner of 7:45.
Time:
1:24
